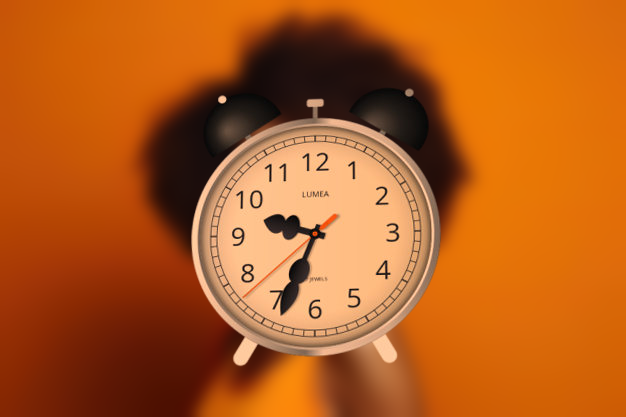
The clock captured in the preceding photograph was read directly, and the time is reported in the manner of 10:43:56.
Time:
9:33:38
